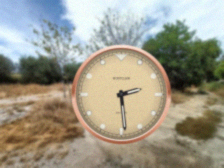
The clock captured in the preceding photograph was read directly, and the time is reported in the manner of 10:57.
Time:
2:29
